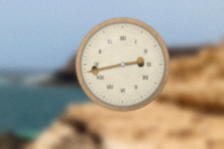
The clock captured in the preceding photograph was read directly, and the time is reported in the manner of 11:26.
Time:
2:43
